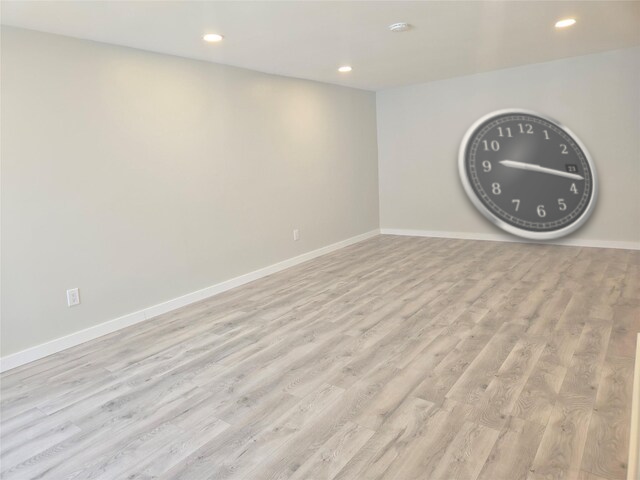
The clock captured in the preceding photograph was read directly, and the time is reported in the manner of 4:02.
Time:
9:17
